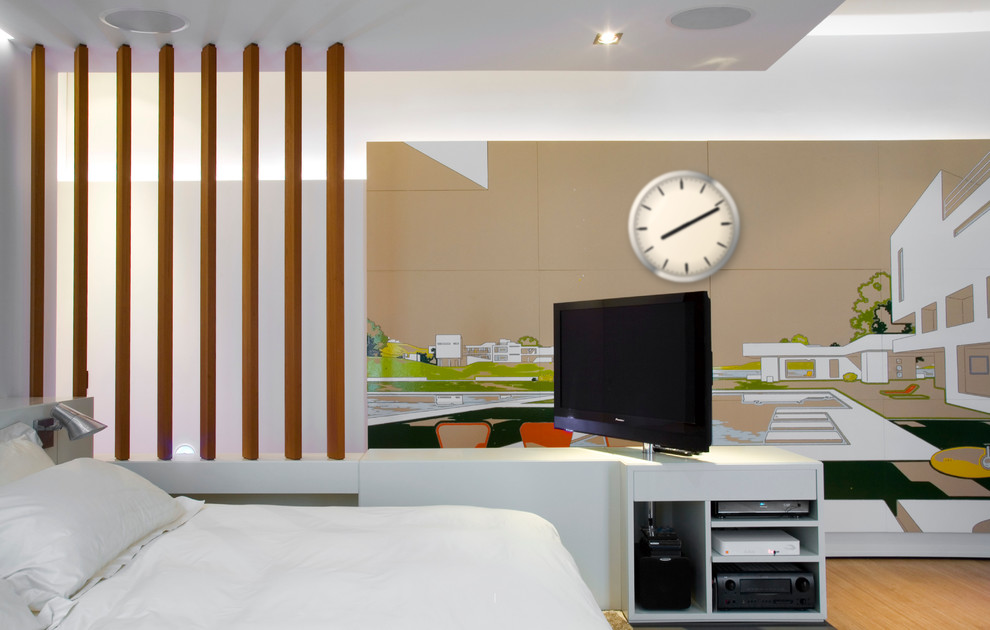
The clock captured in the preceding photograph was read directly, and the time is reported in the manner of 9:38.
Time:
8:11
